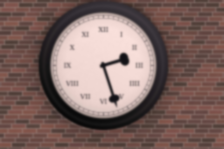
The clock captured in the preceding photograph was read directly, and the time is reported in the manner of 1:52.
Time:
2:27
